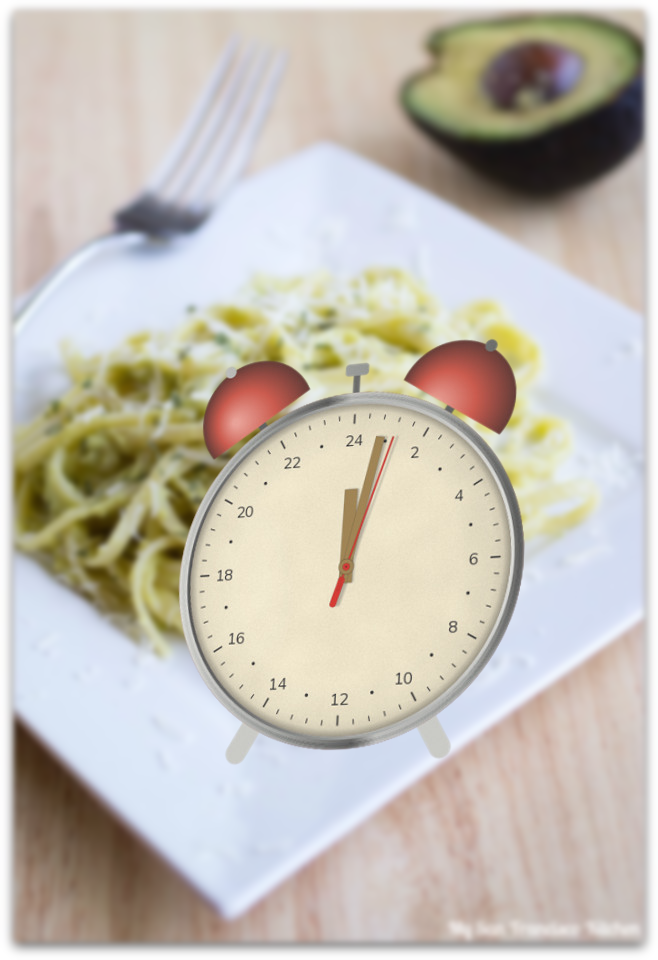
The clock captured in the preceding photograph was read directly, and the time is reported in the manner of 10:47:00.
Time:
0:02:03
